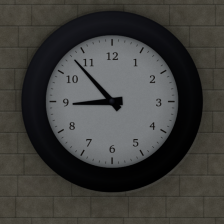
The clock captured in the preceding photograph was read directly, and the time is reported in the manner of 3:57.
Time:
8:53
